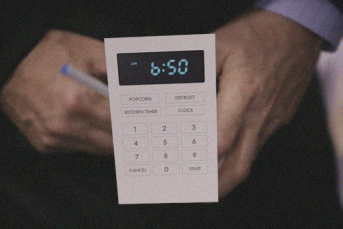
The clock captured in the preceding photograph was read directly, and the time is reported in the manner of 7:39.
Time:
6:50
